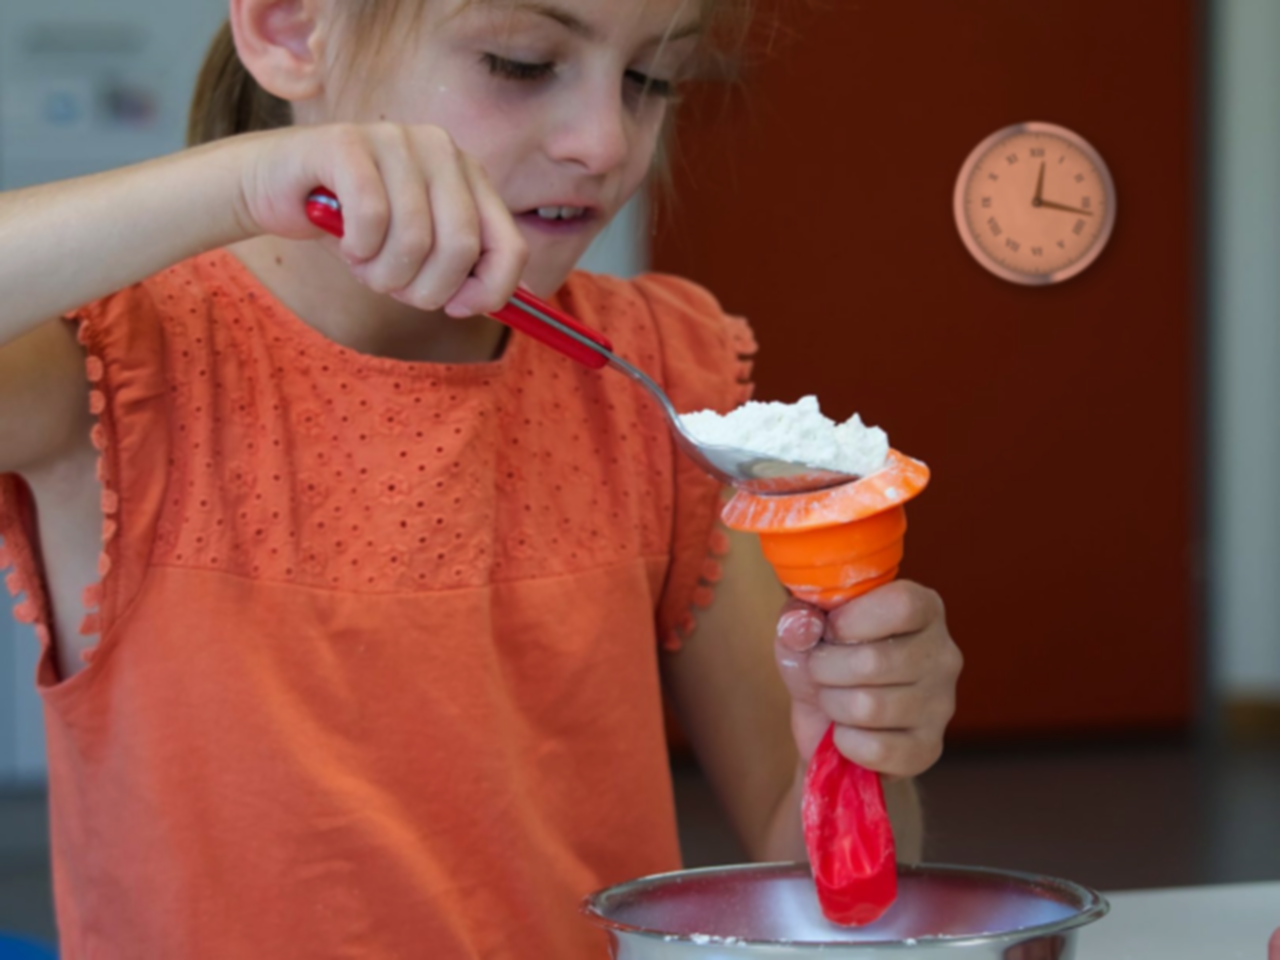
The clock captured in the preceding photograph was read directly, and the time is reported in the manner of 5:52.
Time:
12:17
